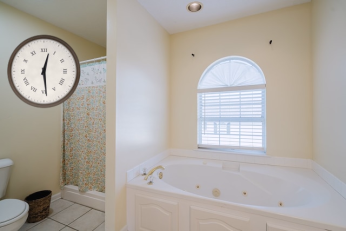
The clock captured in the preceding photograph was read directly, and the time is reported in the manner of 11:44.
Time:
12:29
